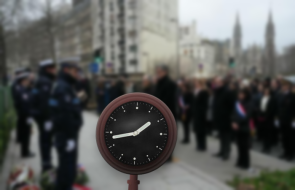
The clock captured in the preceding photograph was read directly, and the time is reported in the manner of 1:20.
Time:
1:43
